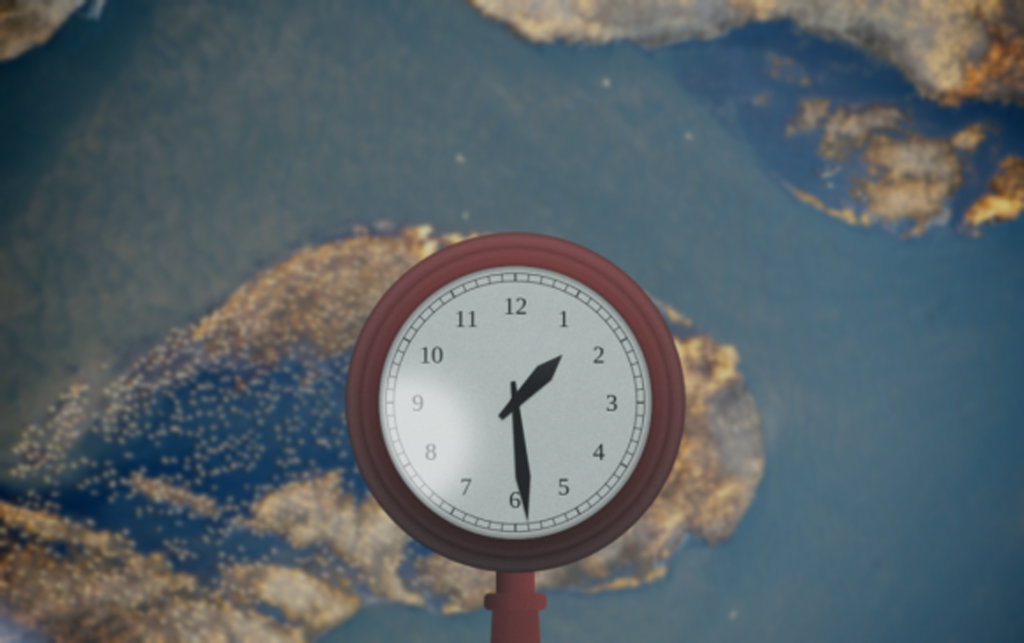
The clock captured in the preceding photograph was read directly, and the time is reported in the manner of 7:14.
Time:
1:29
